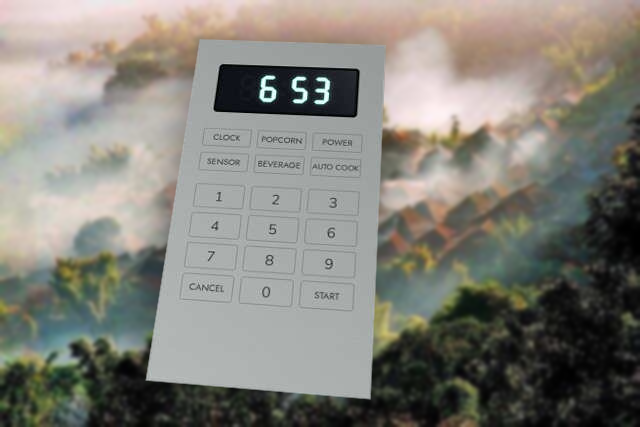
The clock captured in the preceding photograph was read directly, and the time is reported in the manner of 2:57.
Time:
6:53
